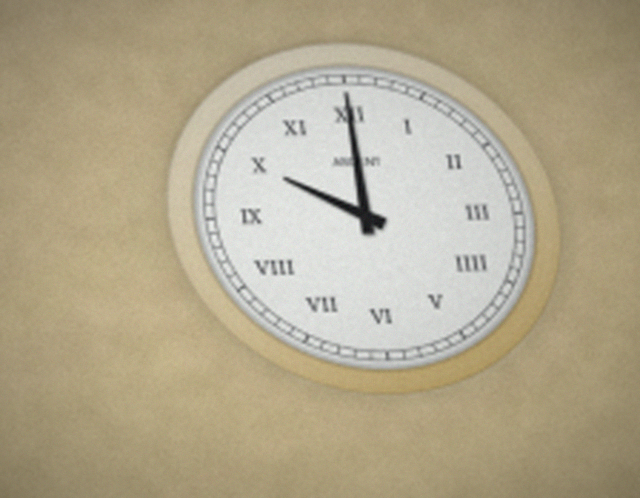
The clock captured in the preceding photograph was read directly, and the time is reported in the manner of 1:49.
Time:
10:00
